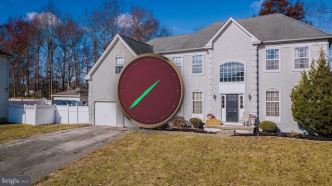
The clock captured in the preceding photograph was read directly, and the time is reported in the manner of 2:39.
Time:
1:38
